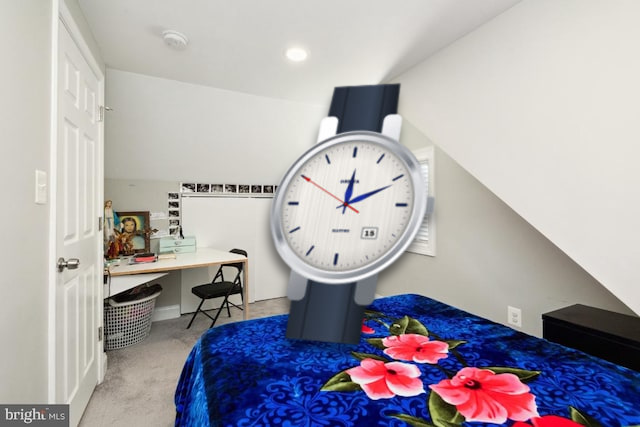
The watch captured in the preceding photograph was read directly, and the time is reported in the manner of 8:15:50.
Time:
12:10:50
